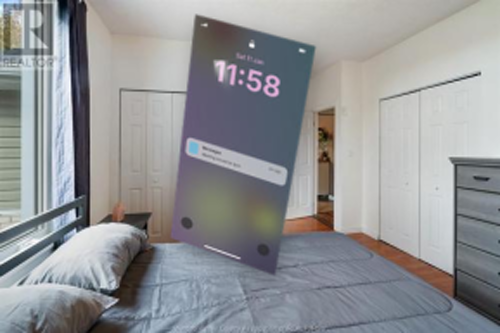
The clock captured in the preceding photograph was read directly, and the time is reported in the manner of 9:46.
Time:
11:58
